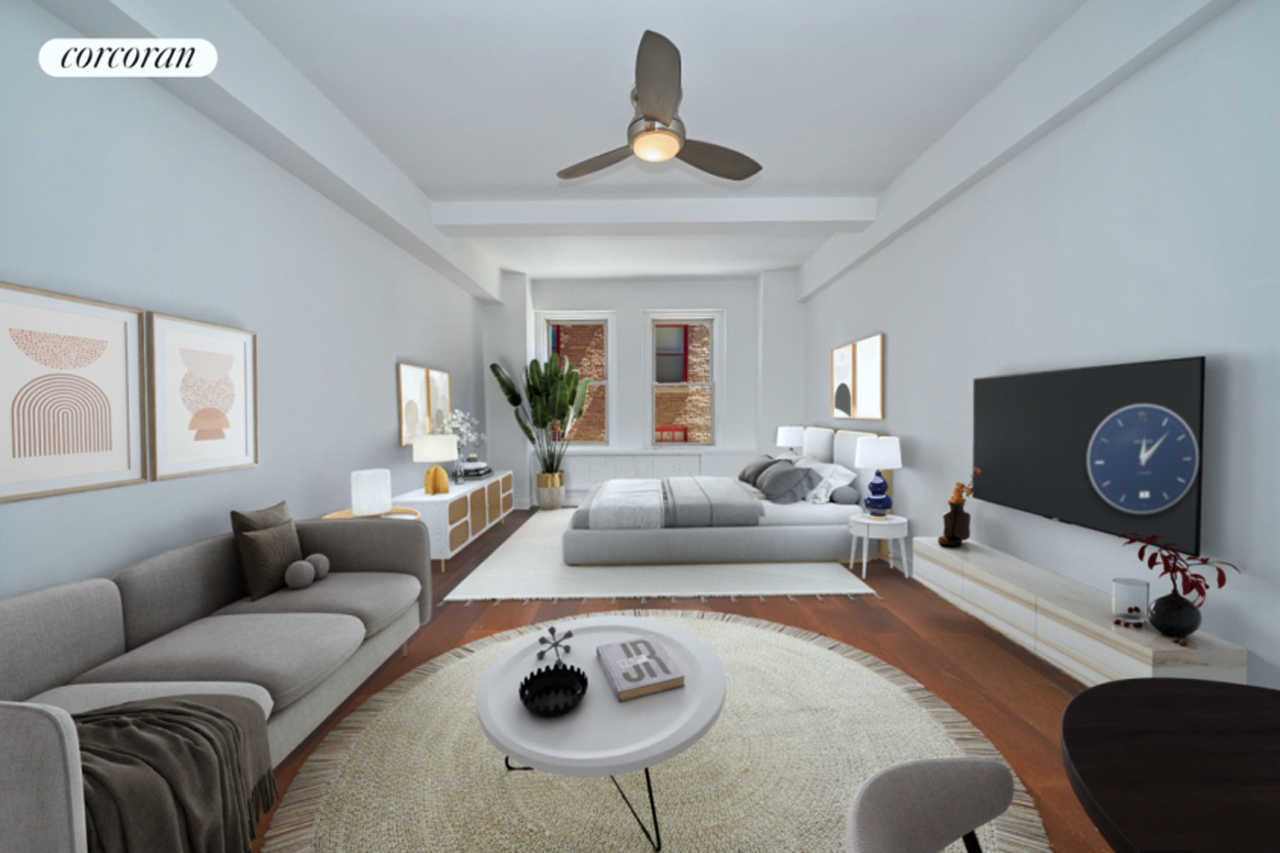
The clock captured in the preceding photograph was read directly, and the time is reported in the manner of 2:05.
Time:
12:07
